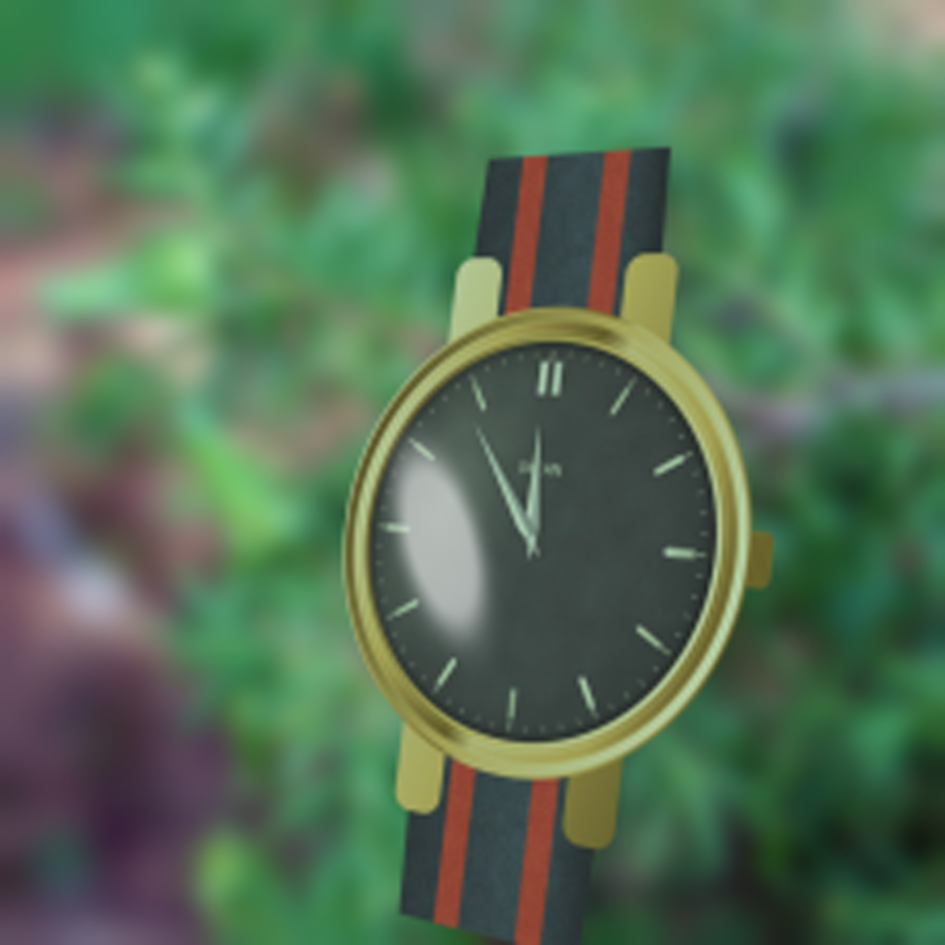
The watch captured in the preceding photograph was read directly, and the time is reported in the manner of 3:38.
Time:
11:54
